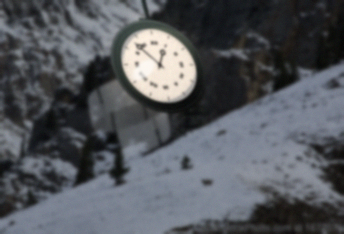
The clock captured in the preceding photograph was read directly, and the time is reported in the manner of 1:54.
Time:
12:53
